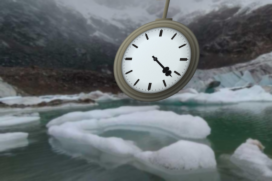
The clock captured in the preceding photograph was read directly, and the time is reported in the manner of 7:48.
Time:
4:22
